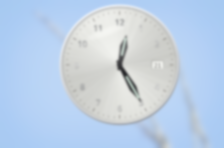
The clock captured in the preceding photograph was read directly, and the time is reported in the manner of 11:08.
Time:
12:25
